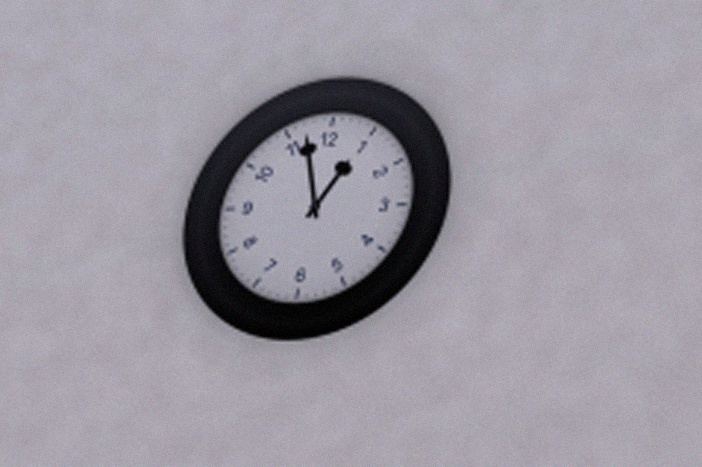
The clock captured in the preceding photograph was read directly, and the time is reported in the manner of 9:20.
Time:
12:57
